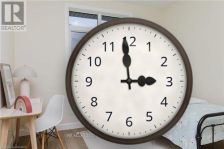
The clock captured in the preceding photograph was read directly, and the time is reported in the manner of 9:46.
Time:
2:59
